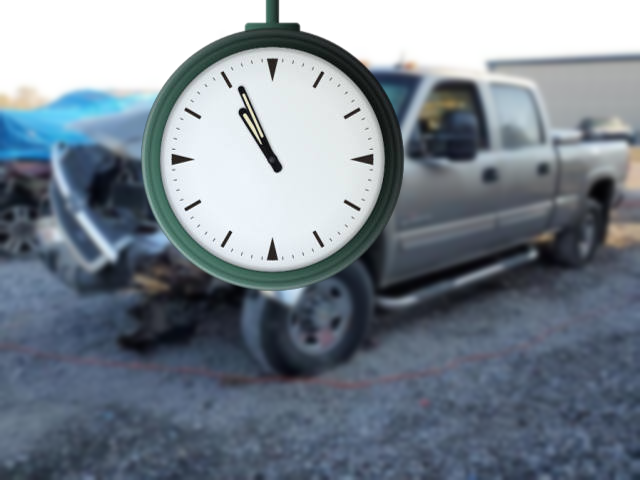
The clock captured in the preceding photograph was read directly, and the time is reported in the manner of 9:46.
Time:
10:56
